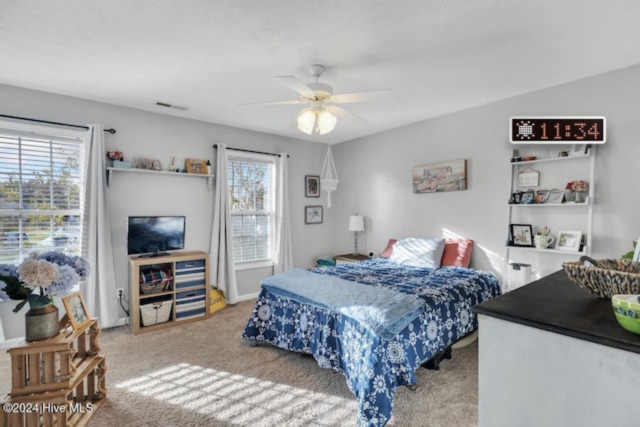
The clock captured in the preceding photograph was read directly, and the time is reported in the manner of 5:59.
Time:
11:34
